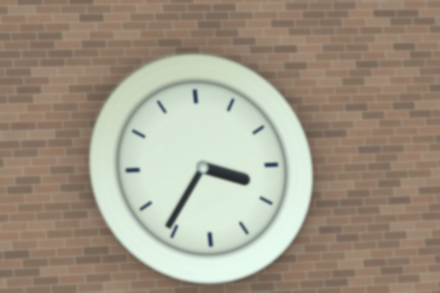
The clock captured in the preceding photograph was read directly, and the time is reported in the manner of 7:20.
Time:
3:36
